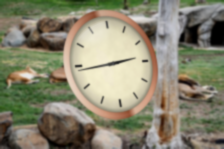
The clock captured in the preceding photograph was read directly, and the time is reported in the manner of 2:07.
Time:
2:44
